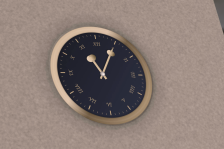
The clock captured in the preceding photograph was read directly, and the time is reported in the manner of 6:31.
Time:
11:05
